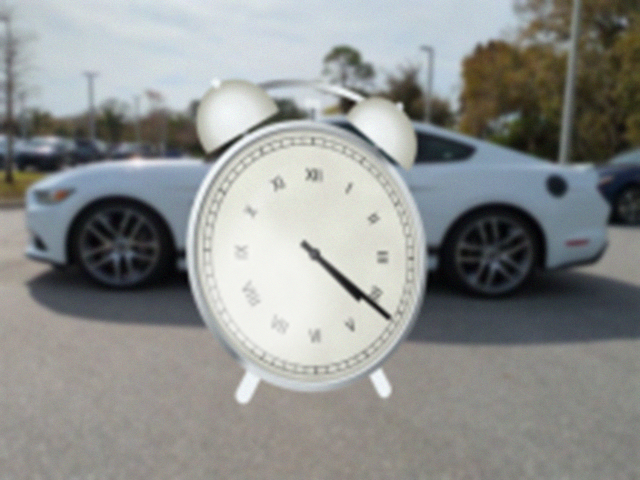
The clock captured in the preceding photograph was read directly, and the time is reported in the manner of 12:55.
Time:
4:21
